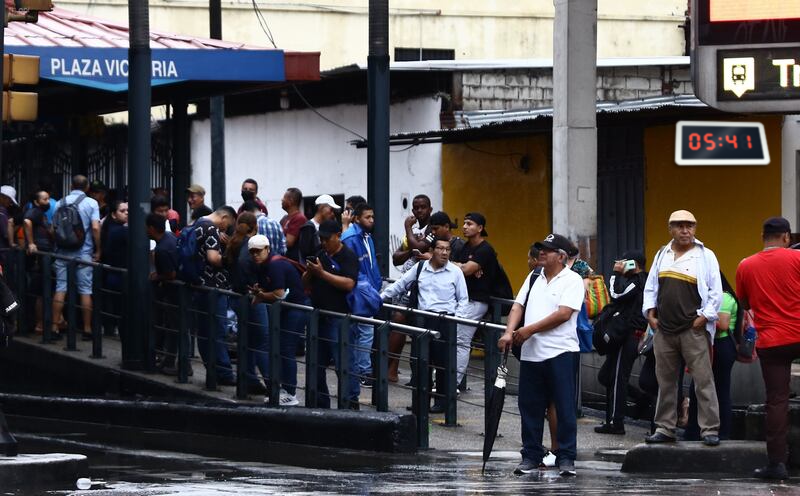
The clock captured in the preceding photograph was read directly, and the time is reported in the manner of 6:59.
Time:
5:41
